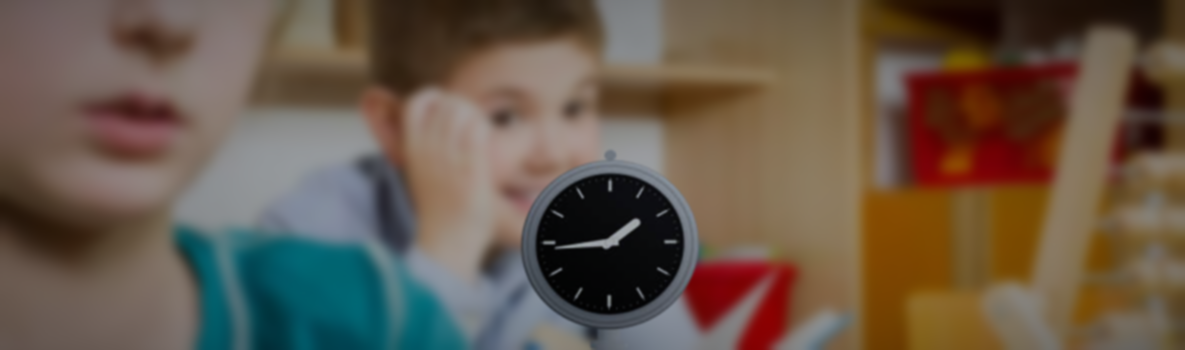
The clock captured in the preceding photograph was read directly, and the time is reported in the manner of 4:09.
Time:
1:44
